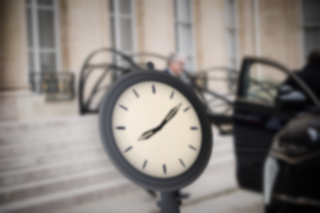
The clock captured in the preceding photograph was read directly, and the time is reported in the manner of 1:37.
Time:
8:08
